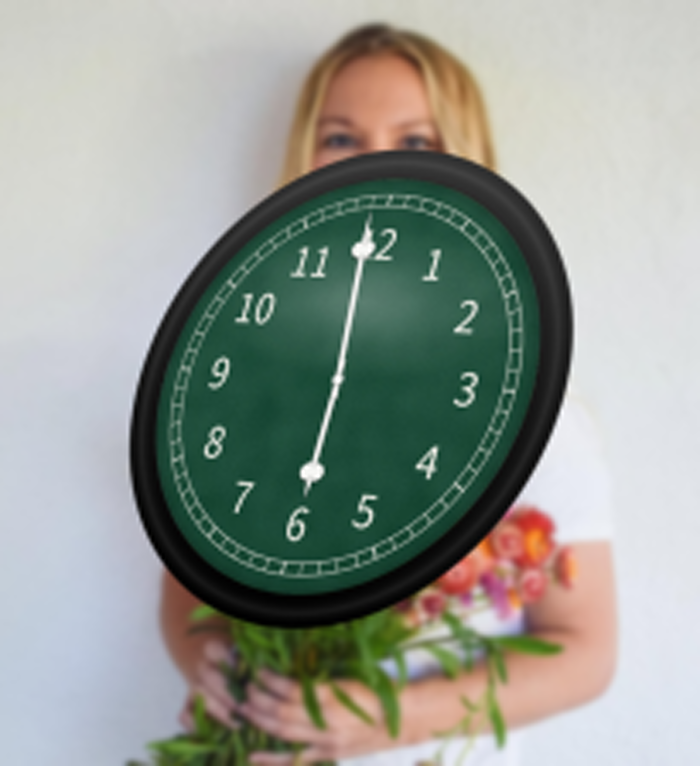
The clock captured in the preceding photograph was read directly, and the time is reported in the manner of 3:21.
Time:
5:59
